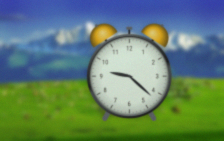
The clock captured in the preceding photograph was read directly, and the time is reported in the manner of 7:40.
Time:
9:22
